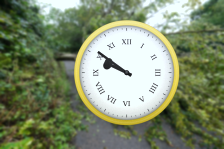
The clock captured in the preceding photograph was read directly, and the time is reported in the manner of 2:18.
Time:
9:51
